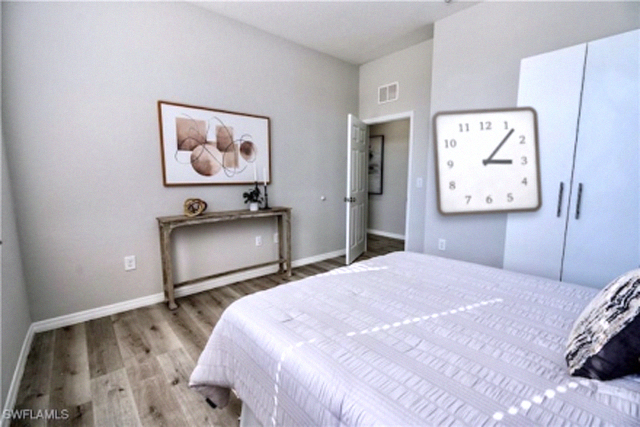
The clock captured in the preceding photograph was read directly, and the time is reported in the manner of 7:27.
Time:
3:07
